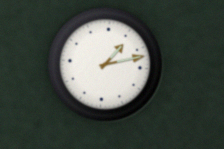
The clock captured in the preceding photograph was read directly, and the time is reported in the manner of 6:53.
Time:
1:12
